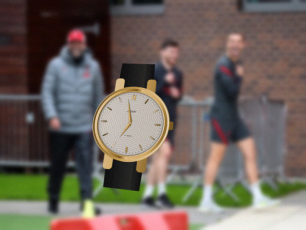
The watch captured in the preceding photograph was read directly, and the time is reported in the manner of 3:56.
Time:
6:58
